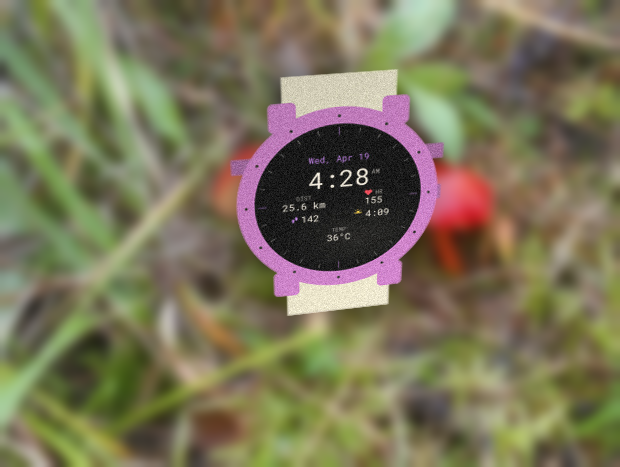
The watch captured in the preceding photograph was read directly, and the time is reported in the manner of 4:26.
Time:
4:28
